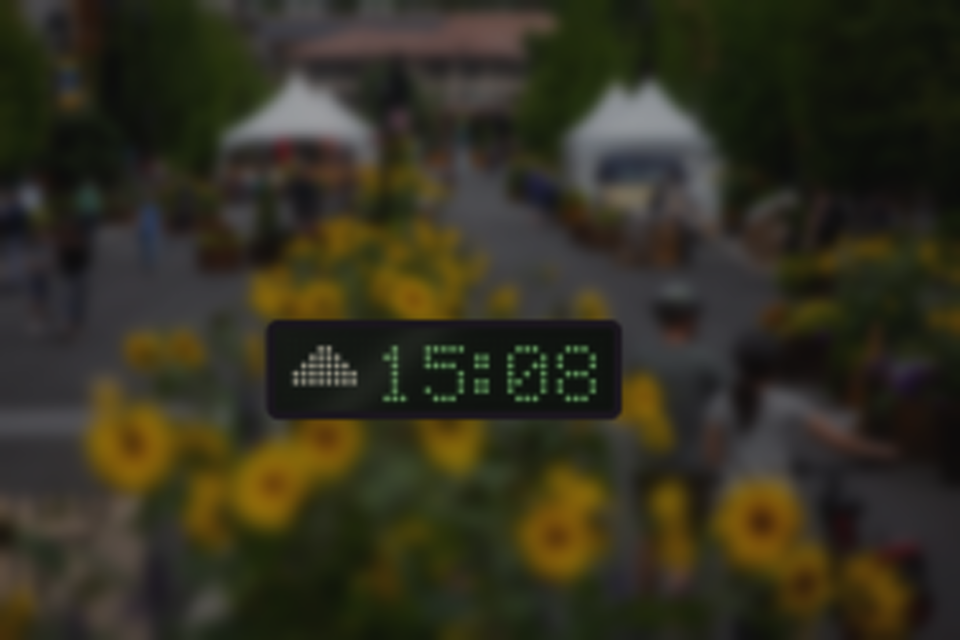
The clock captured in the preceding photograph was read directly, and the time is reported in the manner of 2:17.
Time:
15:08
